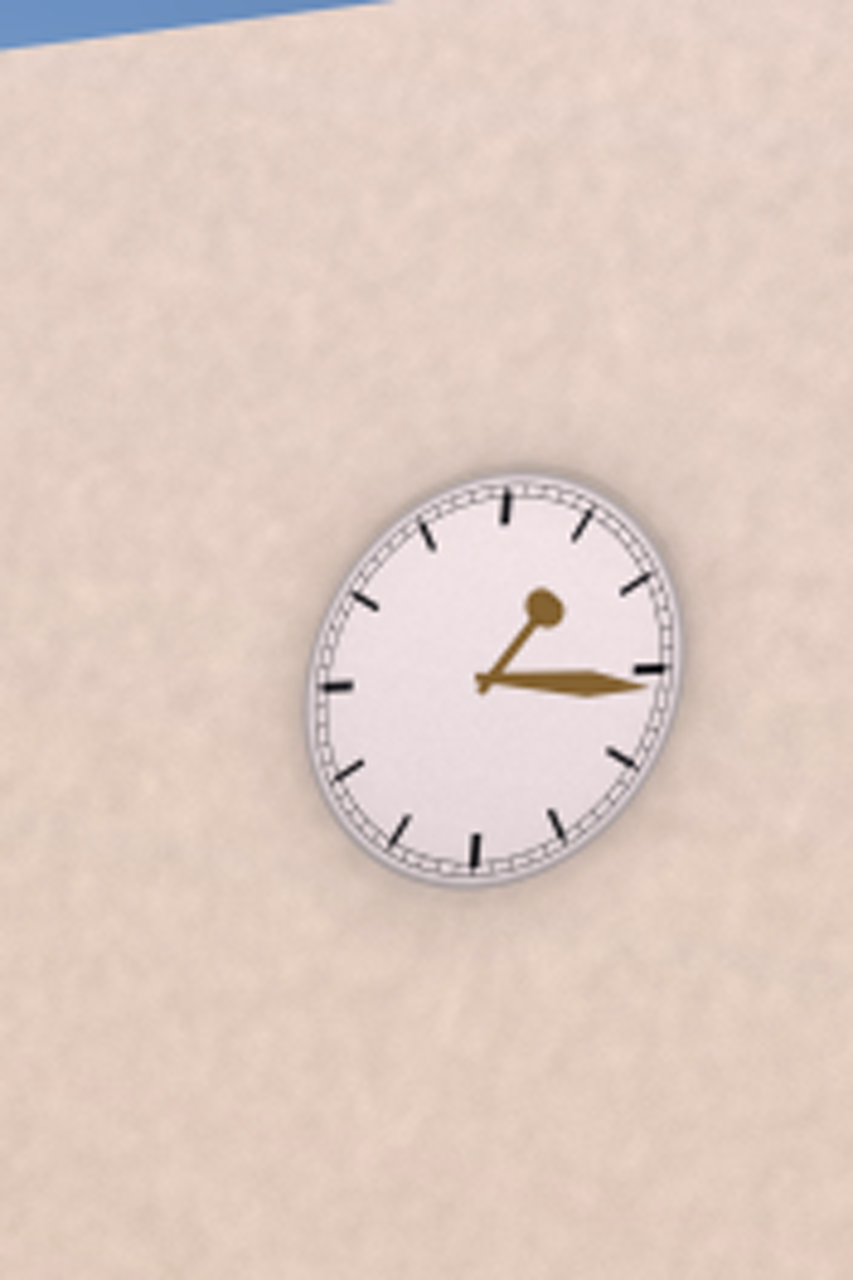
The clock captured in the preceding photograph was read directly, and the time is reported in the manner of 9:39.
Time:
1:16
